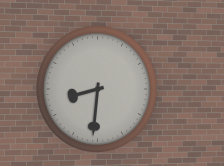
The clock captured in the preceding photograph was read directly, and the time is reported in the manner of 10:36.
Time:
8:31
